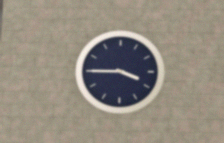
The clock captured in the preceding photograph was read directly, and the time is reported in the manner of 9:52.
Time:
3:45
